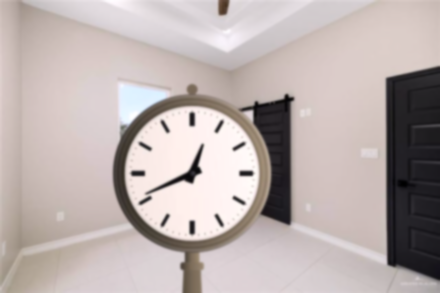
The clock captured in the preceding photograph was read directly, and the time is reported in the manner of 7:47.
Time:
12:41
